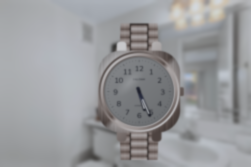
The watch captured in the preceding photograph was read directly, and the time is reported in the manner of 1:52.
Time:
5:26
